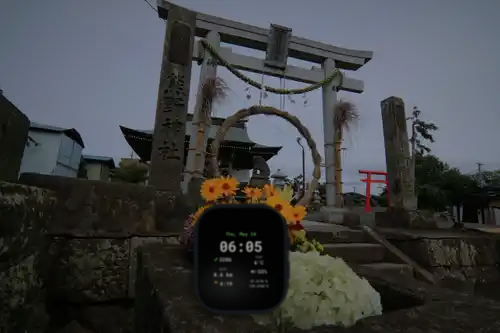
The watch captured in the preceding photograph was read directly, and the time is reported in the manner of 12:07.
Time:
6:05
